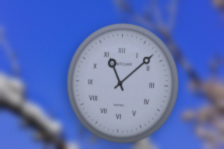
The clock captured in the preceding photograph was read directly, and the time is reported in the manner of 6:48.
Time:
11:08
